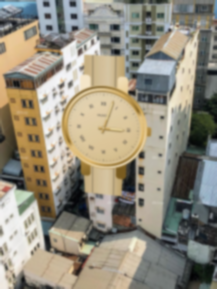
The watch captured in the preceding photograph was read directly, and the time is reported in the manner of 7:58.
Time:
3:03
